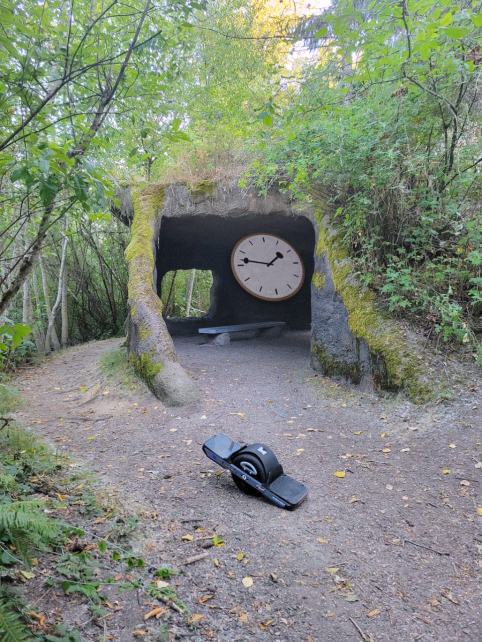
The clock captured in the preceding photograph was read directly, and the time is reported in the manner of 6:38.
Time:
1:47
